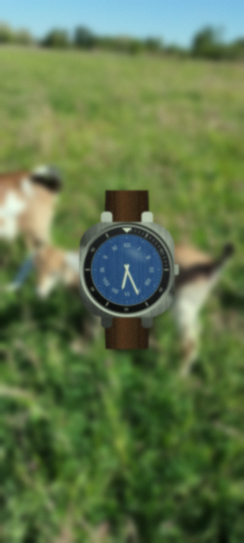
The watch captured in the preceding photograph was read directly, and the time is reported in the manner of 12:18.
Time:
6:26
